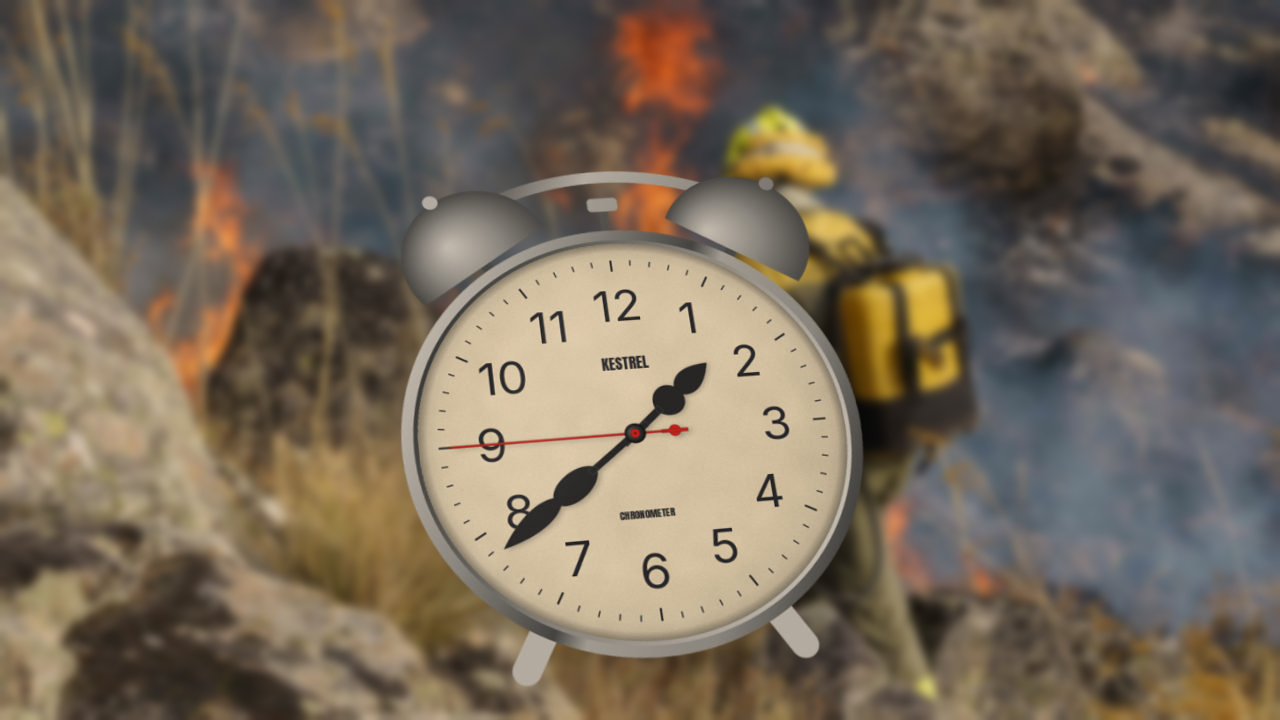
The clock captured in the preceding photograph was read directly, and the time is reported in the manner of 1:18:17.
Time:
1:38:45
